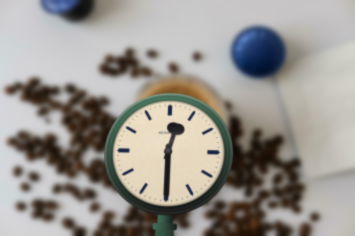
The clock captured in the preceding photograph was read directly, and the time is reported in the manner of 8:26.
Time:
12:30
